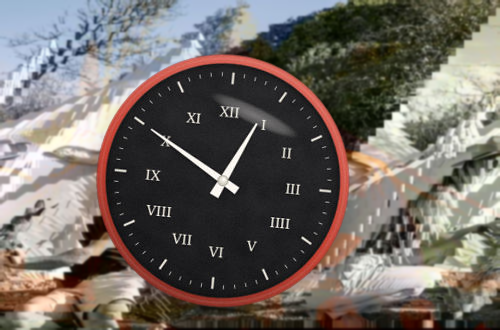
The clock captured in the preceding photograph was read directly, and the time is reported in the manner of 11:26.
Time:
12:50
